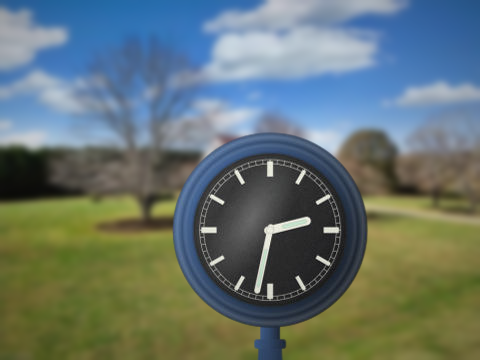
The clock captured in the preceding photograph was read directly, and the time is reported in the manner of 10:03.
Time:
2:32
